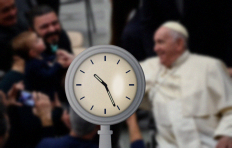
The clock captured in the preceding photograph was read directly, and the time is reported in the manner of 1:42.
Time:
10:26
